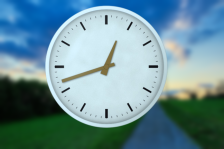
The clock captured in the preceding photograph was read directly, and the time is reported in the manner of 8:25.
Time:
12:42
